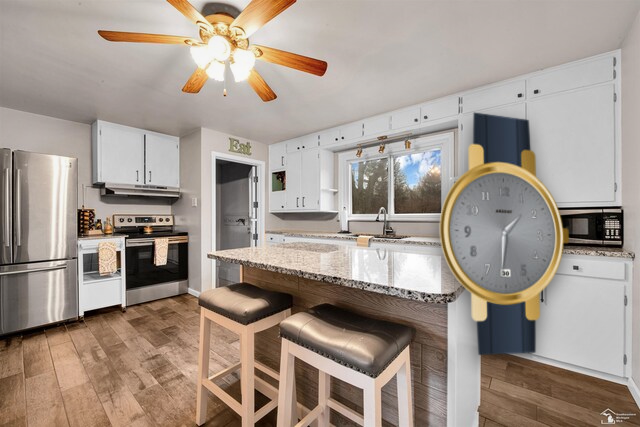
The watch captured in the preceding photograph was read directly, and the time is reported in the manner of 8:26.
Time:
1:31
